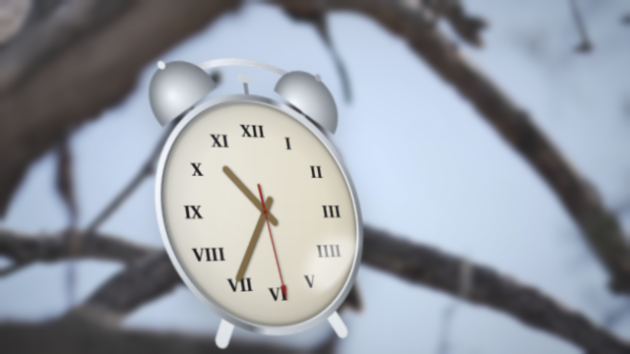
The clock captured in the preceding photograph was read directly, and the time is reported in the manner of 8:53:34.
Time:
10:35:29
